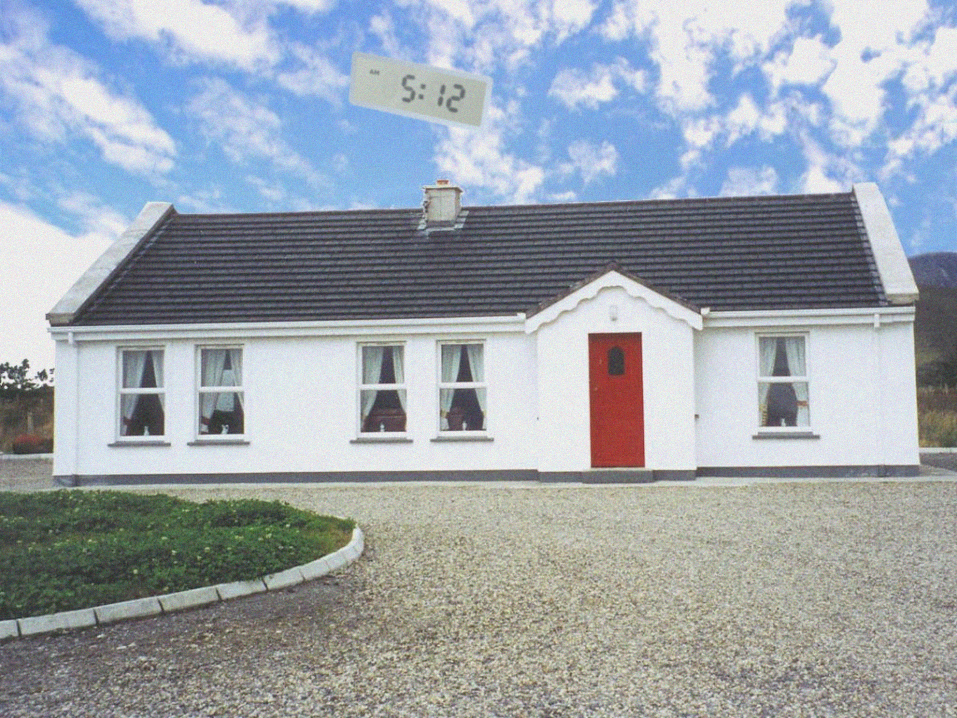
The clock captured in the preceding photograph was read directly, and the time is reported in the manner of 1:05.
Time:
5:12
